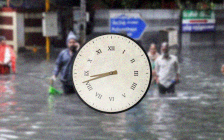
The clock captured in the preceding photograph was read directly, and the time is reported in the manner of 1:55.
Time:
8:42
